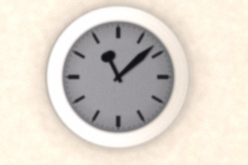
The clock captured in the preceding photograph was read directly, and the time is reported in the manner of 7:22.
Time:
11:08
